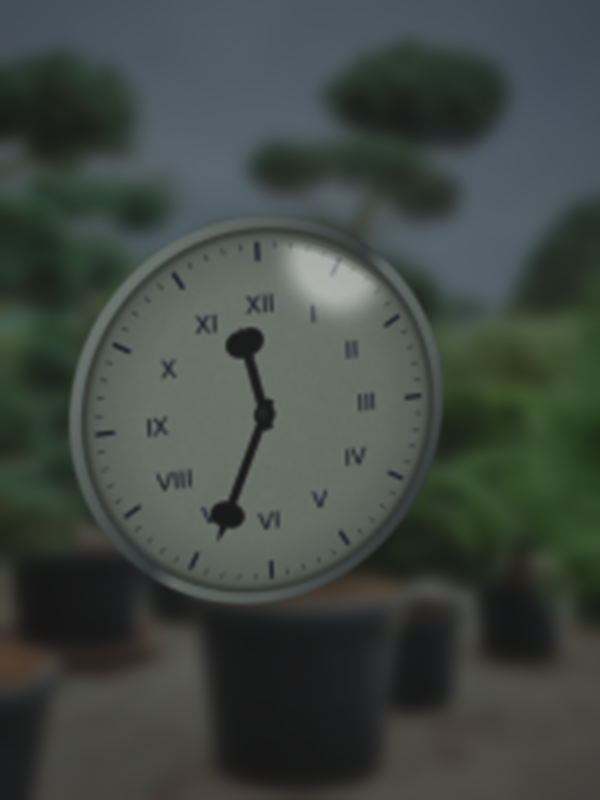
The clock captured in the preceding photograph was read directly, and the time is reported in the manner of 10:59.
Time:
11:34
